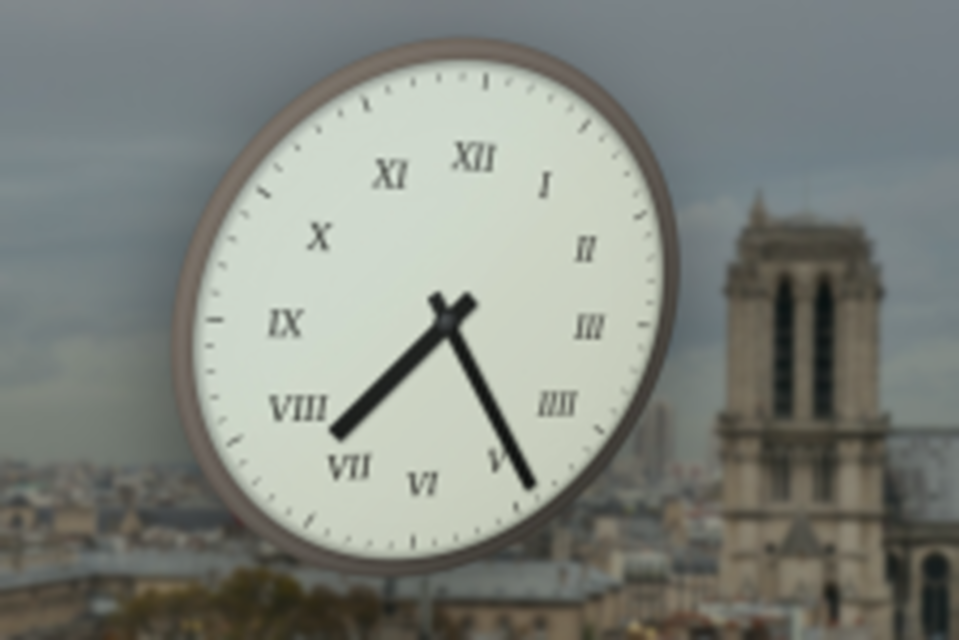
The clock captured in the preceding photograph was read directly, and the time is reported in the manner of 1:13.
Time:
7:24
